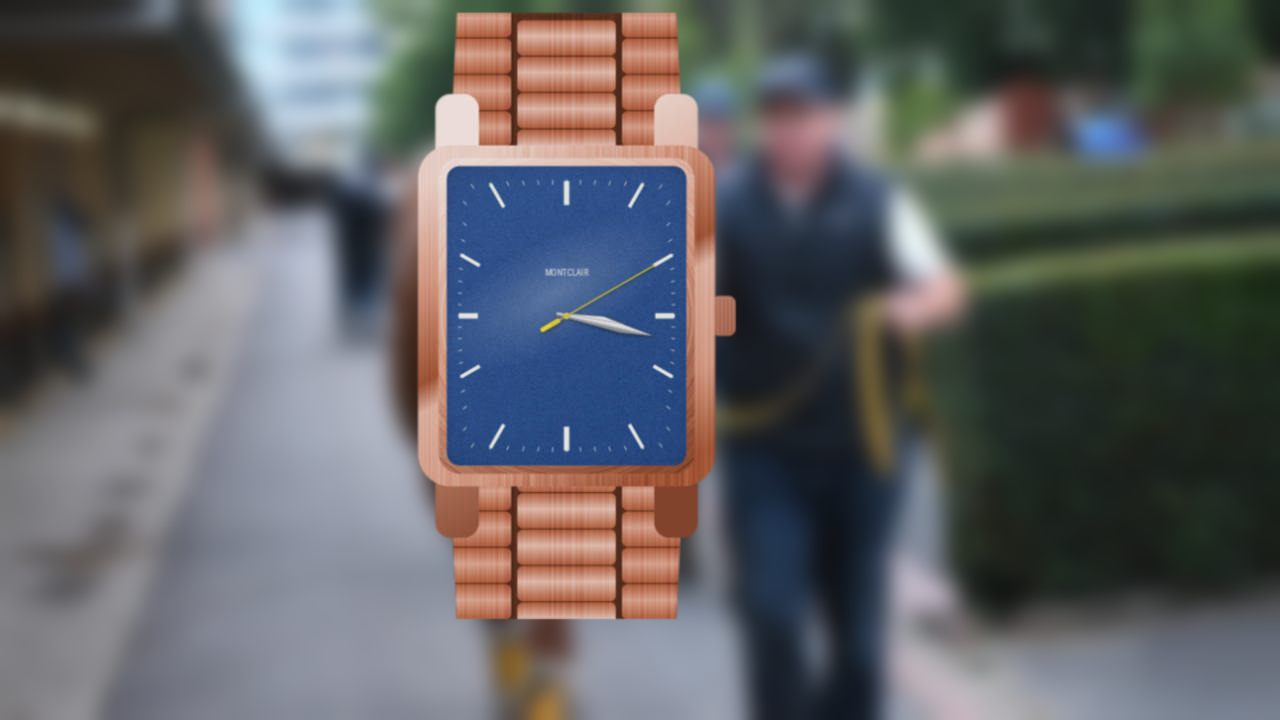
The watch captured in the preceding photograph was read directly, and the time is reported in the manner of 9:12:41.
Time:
3:17:10
